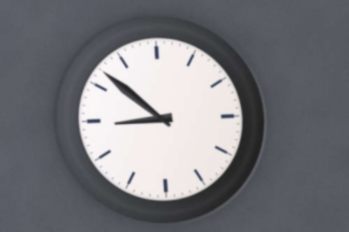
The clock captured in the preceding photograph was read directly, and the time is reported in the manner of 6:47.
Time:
8:52
